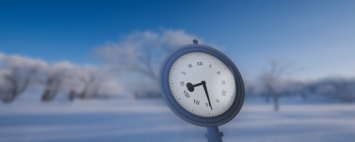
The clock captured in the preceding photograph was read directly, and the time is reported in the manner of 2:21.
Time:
8:29
